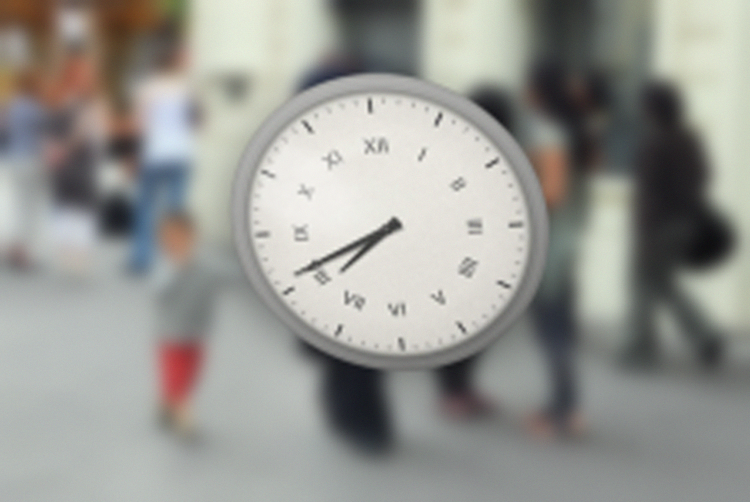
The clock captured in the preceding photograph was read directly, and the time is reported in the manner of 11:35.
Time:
7:41
